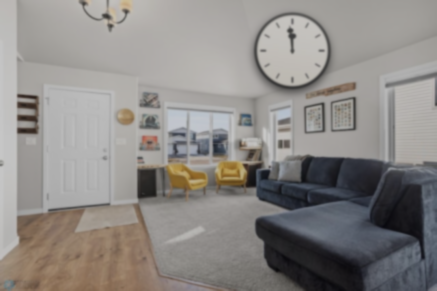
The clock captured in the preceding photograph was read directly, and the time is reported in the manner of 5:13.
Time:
11:59
